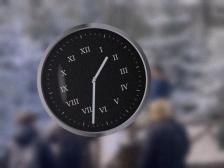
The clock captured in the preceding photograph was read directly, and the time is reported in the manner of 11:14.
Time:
1:33
